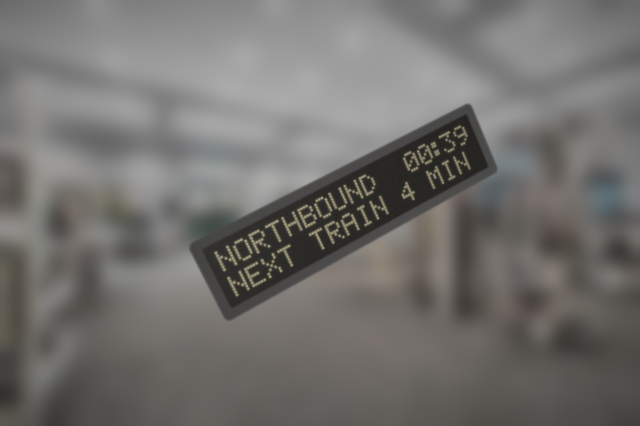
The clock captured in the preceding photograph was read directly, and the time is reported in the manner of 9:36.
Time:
0:39
